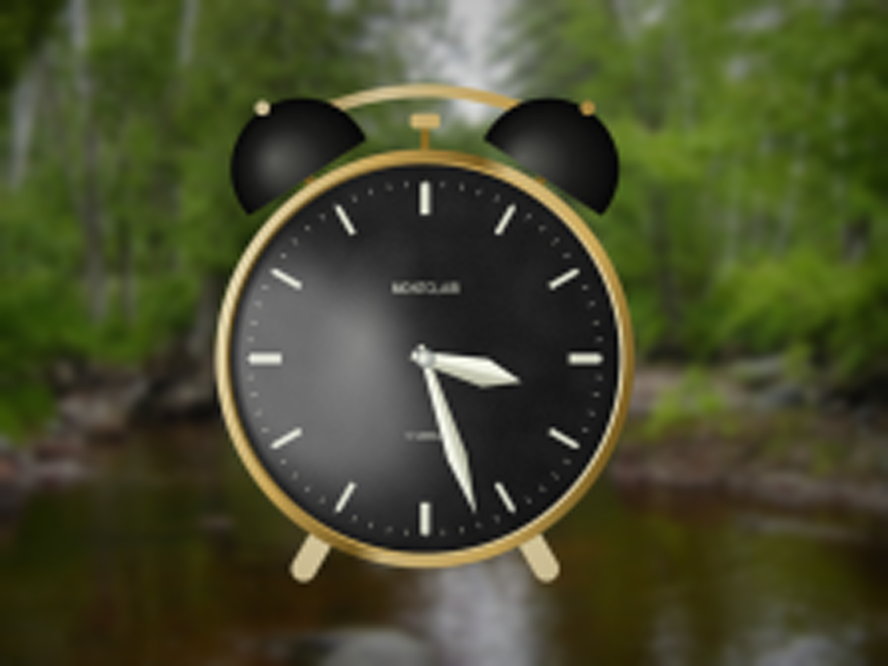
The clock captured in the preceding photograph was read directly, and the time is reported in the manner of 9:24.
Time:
3:27
